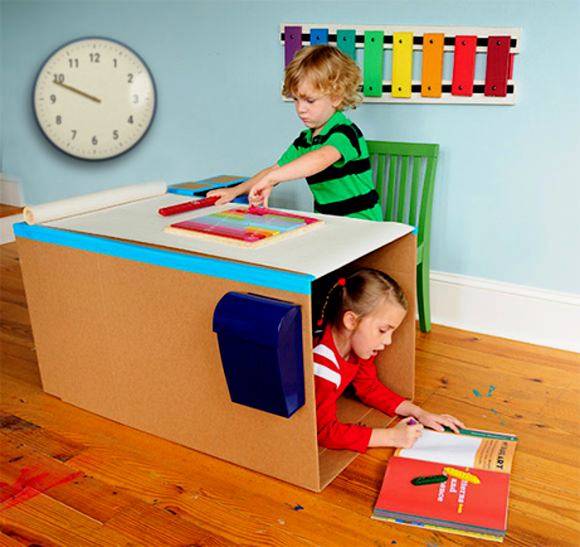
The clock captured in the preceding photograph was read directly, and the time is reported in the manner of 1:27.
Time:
9:49
